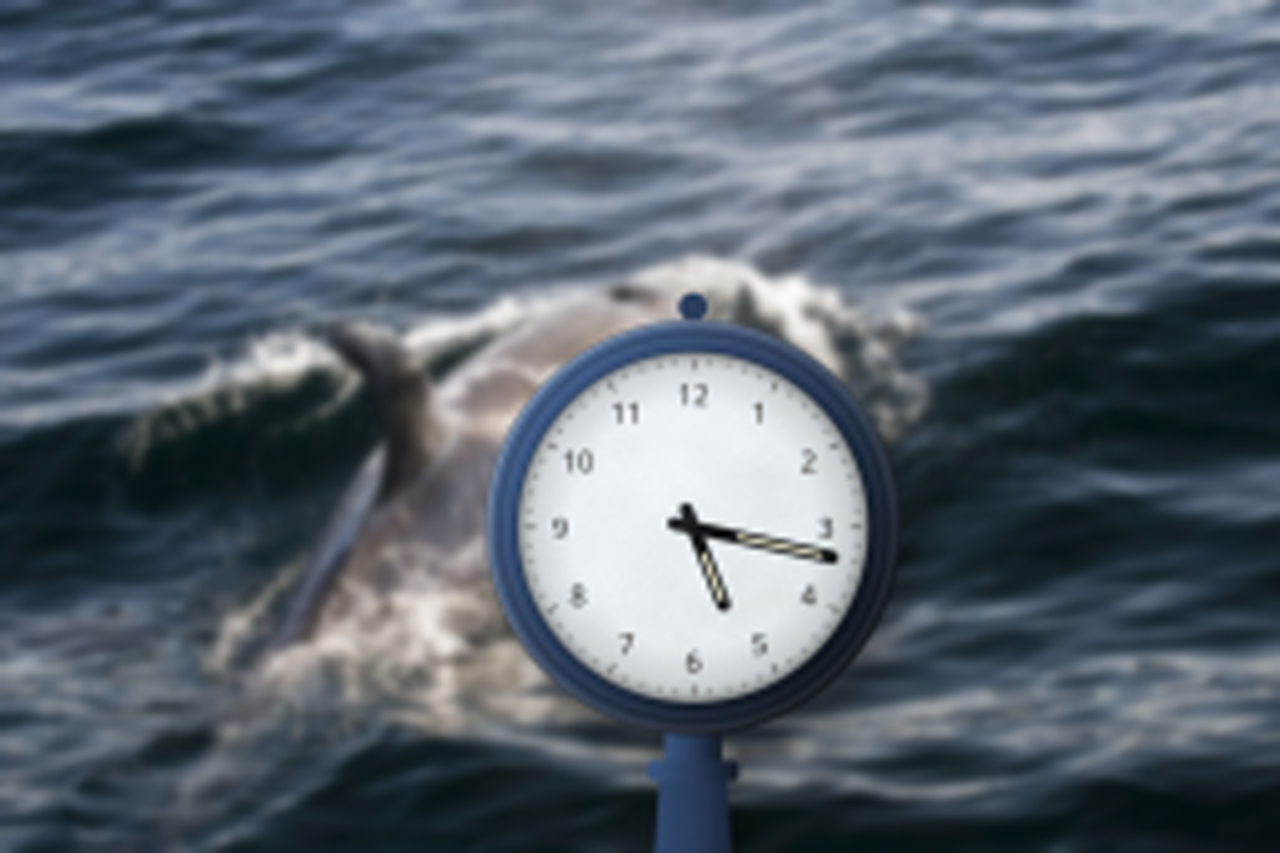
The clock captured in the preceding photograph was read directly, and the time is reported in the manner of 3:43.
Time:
5:17
